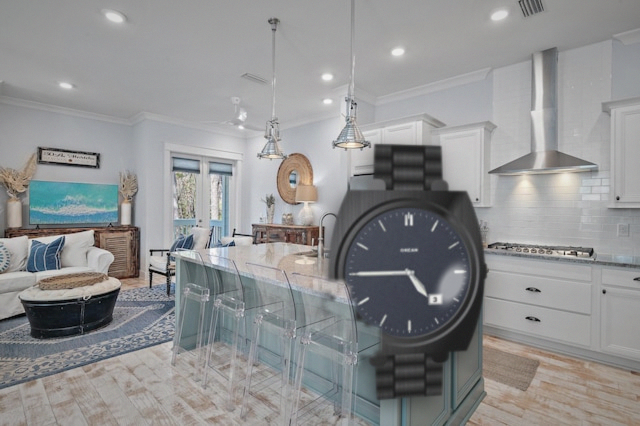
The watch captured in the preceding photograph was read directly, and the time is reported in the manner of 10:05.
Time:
4:45
